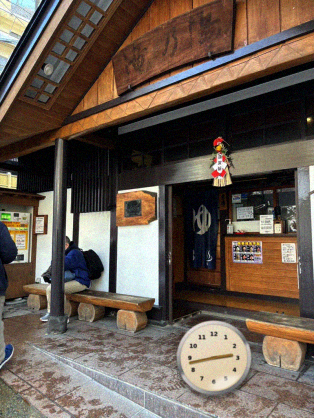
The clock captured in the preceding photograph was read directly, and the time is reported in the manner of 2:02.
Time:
2:43
